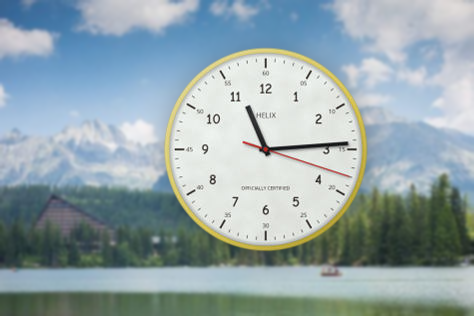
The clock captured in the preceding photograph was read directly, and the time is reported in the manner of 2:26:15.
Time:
11:14:18
